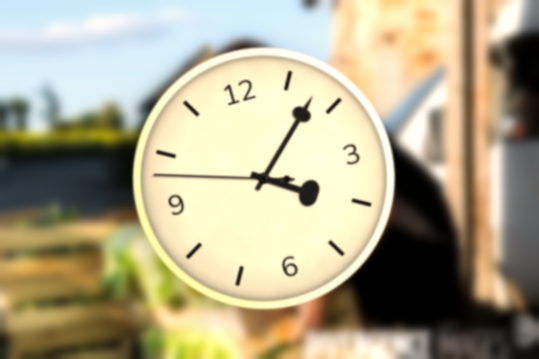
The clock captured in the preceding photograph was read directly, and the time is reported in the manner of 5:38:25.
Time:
4:07:48
